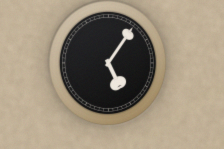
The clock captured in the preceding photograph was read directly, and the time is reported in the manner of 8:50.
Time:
5:06
